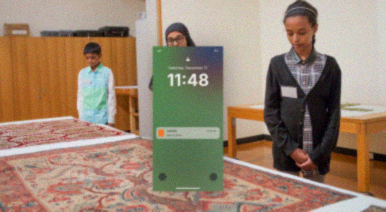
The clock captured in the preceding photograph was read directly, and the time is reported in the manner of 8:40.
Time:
11:48
